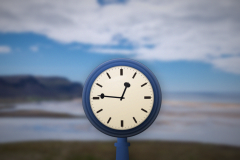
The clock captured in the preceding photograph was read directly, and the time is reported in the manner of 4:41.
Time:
12:46
